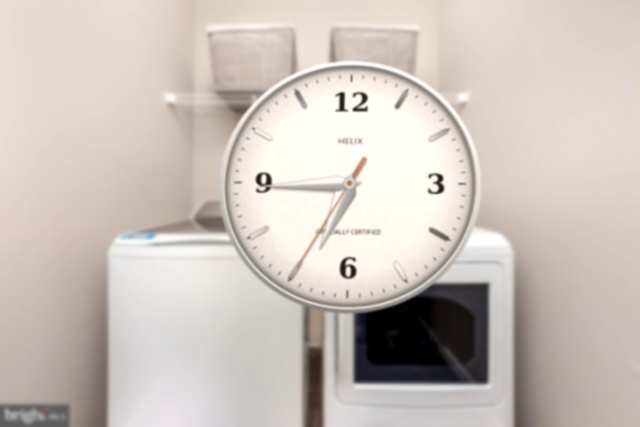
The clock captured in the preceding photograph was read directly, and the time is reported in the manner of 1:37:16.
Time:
6:44:35
